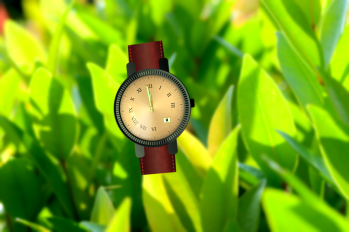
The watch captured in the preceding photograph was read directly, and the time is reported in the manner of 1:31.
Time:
11:59
